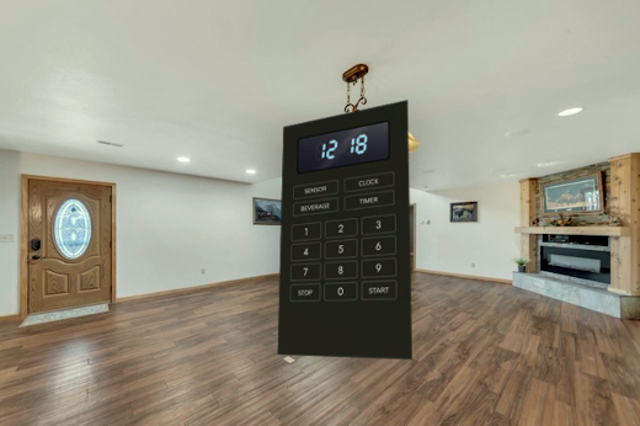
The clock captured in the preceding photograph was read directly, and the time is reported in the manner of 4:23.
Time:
12:18
